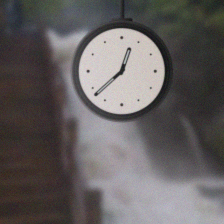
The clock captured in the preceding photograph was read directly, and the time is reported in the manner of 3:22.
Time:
12:38
